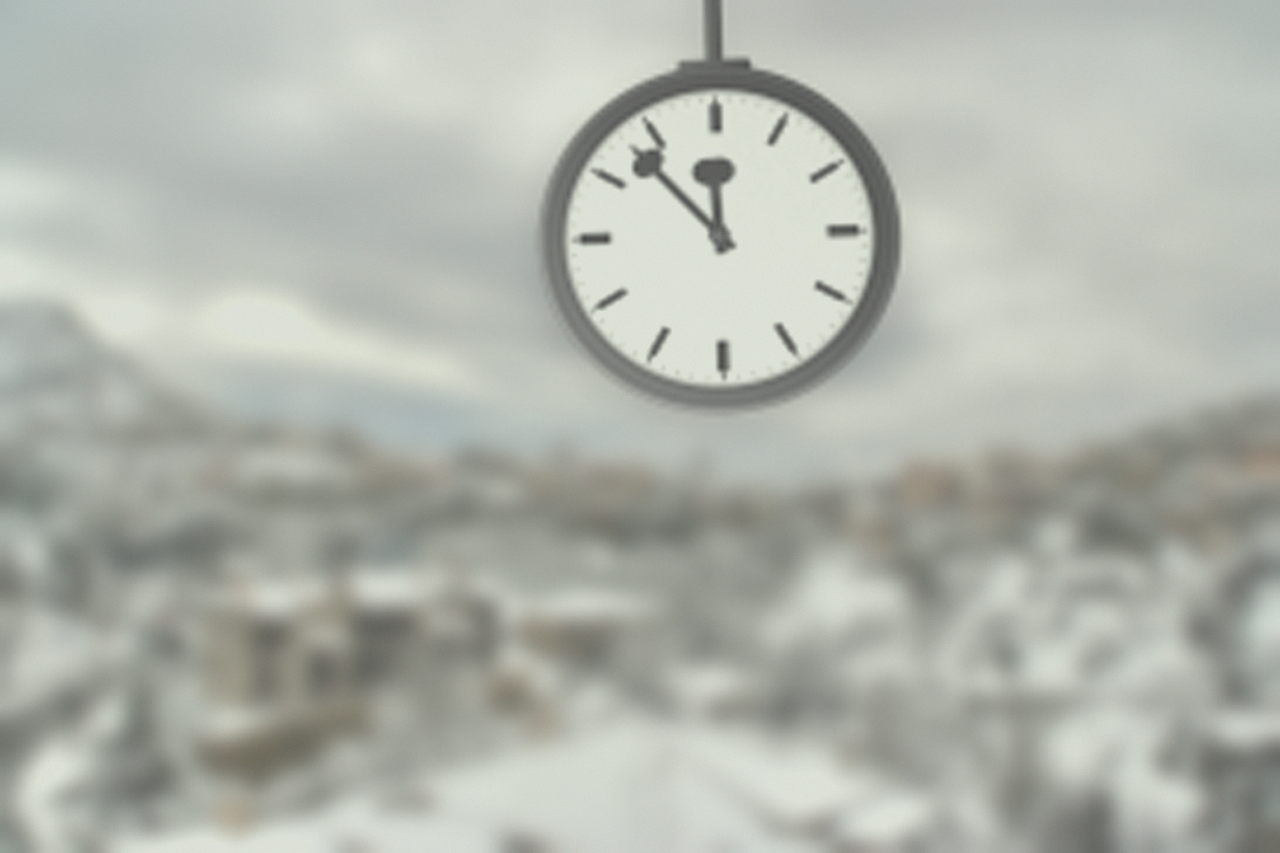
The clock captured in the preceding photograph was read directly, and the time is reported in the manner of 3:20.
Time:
11:53
